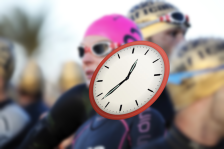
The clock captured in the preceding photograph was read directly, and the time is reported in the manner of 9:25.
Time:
12:38
